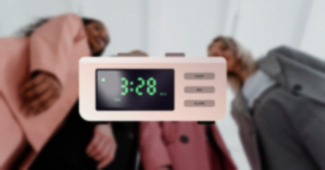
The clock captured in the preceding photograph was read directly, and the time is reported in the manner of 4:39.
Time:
3:28
